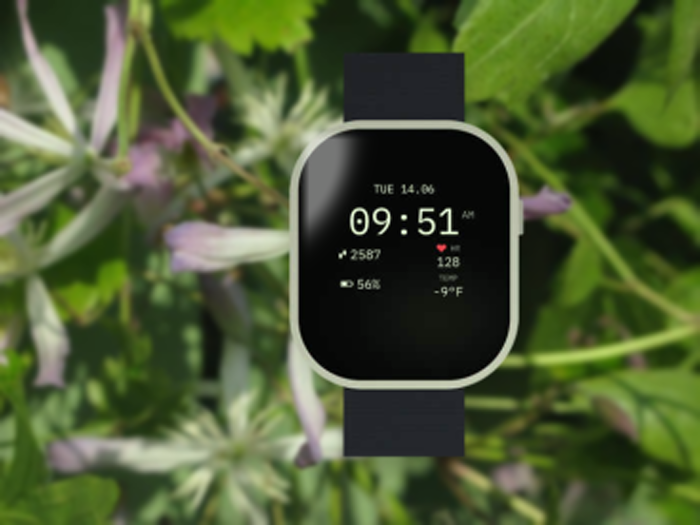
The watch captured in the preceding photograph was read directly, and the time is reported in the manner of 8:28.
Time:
9:51
